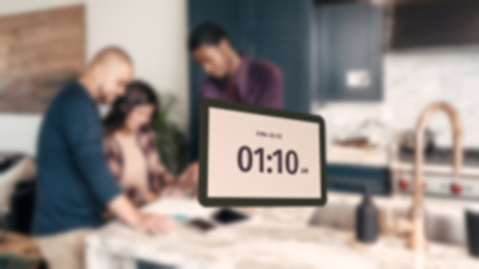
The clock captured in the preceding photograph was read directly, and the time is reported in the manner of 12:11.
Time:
1:10
